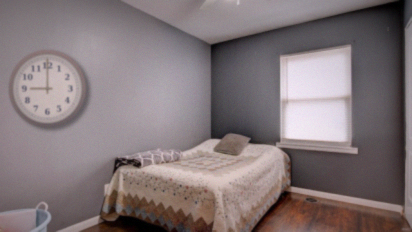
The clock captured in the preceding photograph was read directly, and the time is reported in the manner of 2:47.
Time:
9:00
